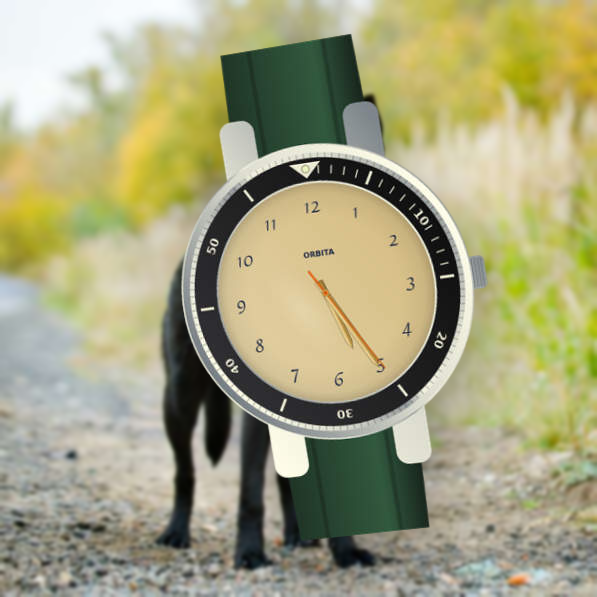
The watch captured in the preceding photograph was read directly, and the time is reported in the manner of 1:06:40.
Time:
5:25:25
